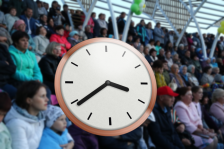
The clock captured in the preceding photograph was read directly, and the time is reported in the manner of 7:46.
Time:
3:39
